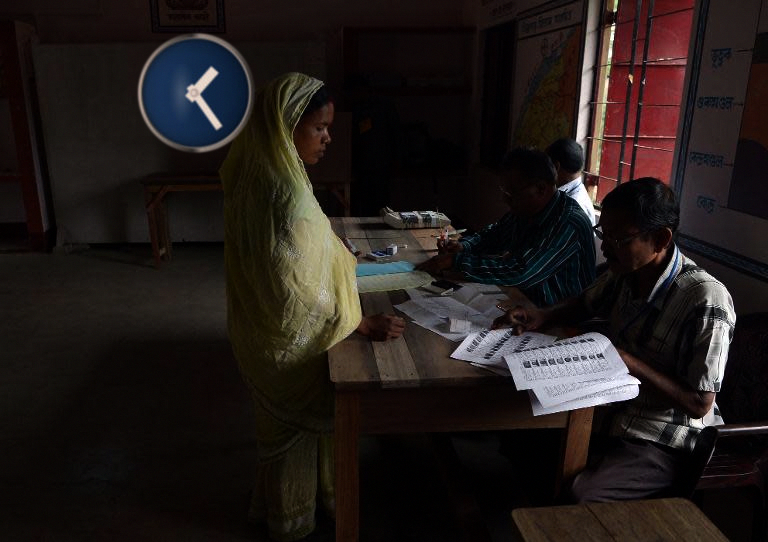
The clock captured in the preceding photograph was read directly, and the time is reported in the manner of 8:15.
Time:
1:24
